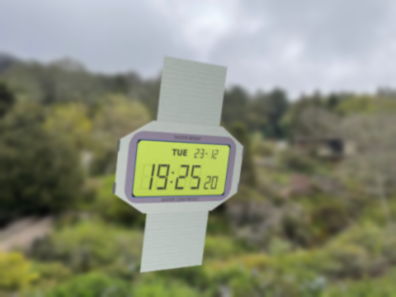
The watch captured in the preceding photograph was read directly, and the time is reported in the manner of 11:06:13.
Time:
19:25:20
